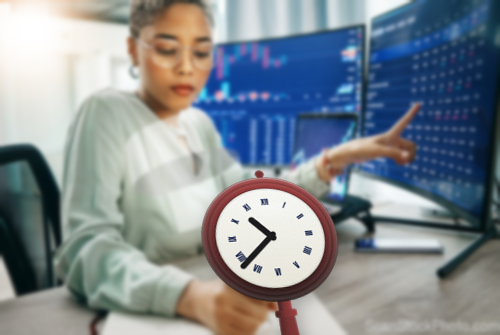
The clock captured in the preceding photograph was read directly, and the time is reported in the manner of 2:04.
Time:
10:38
